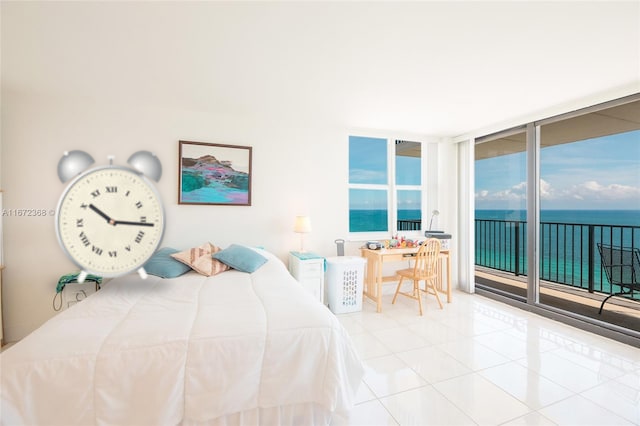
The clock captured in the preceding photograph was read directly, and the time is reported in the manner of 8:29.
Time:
10:16
